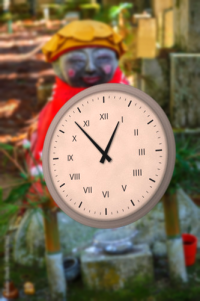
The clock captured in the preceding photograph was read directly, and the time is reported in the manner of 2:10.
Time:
12:53
